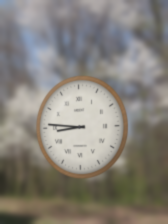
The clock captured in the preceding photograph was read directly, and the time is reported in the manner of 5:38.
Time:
8:46
